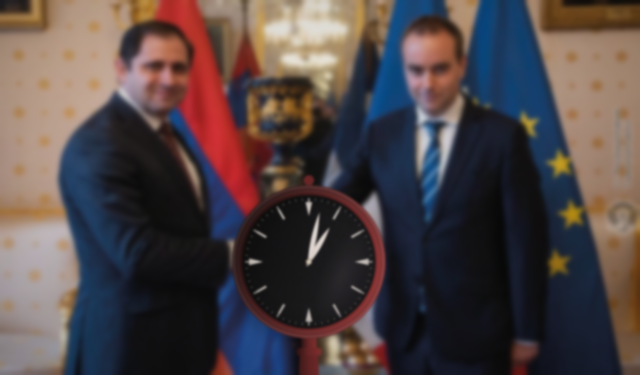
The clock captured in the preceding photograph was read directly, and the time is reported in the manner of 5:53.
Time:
1:02
